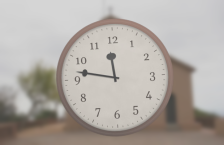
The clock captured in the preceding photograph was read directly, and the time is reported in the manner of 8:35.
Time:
11:47
